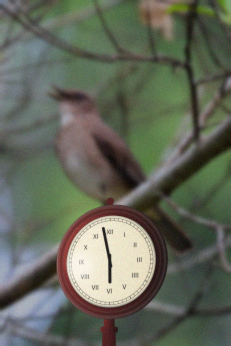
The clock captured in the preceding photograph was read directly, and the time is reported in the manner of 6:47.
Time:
5:58
